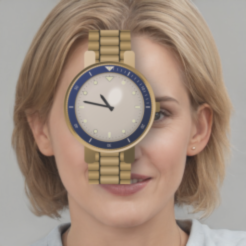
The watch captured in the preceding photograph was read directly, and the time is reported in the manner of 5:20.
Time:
10:47
